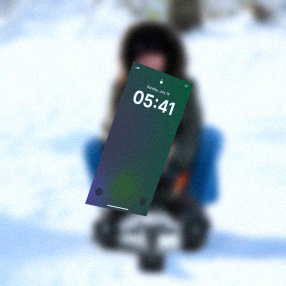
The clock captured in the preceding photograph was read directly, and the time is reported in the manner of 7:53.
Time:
5:41
